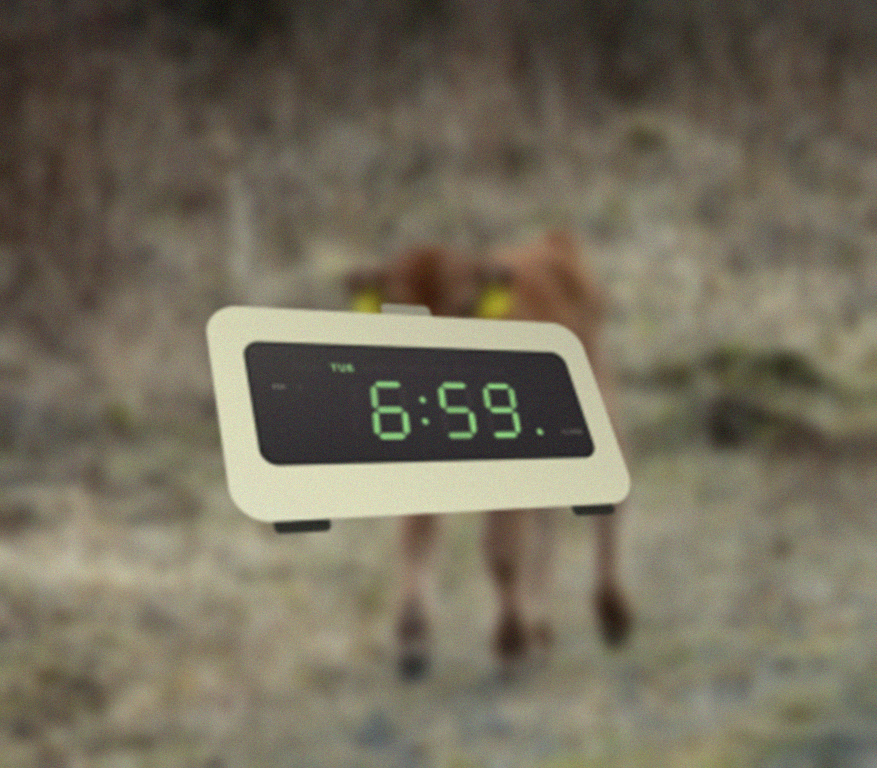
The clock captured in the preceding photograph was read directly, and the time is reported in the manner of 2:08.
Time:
6:59
